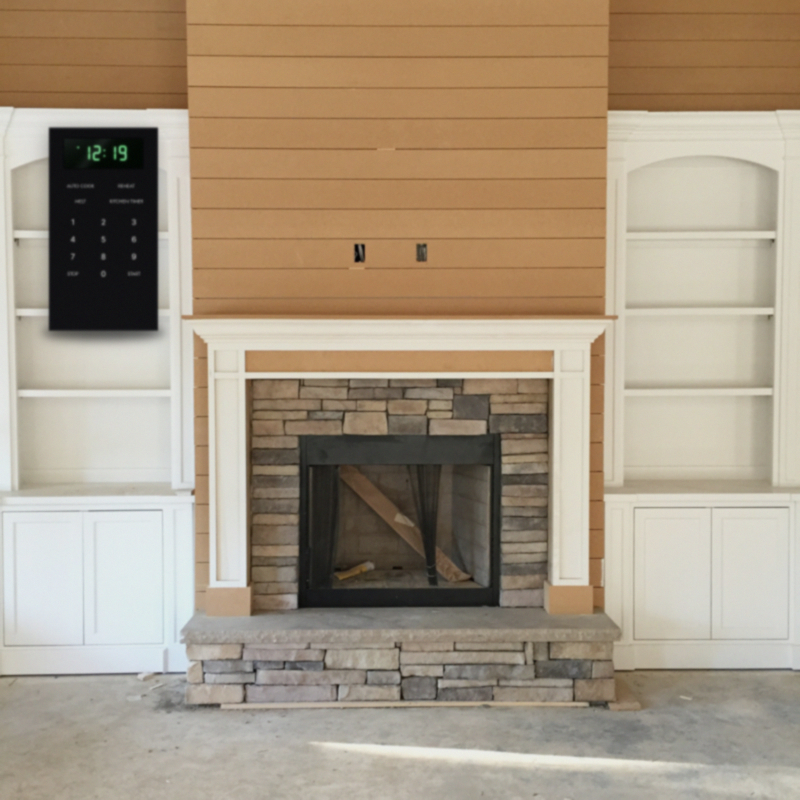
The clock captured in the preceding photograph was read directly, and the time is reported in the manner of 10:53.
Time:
12:19
